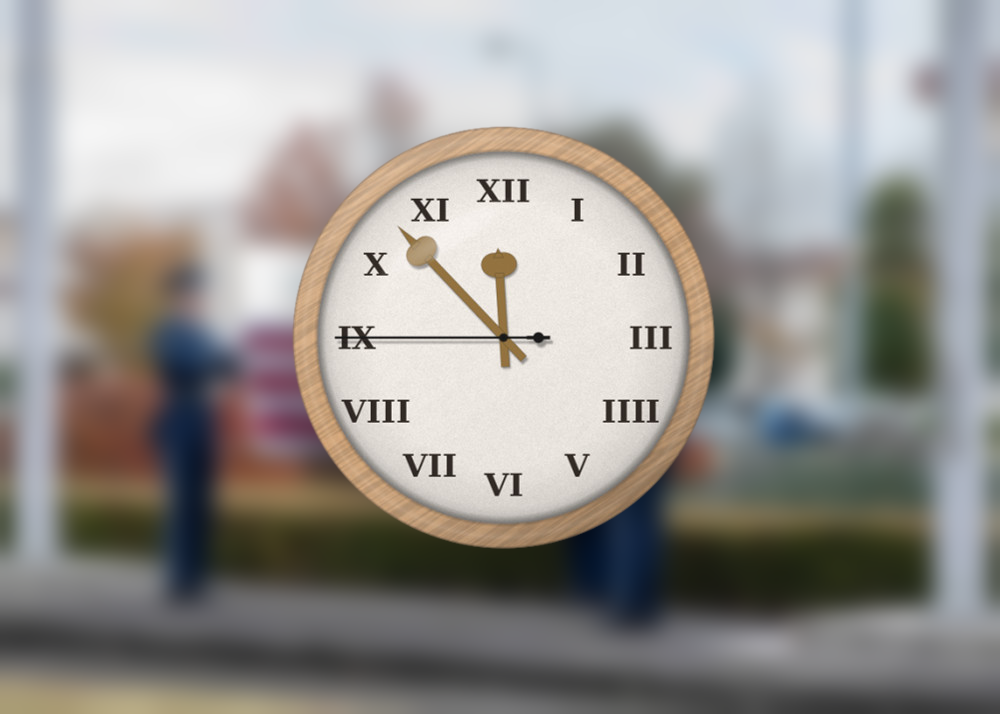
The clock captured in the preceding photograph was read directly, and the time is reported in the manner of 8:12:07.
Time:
11:52:45
